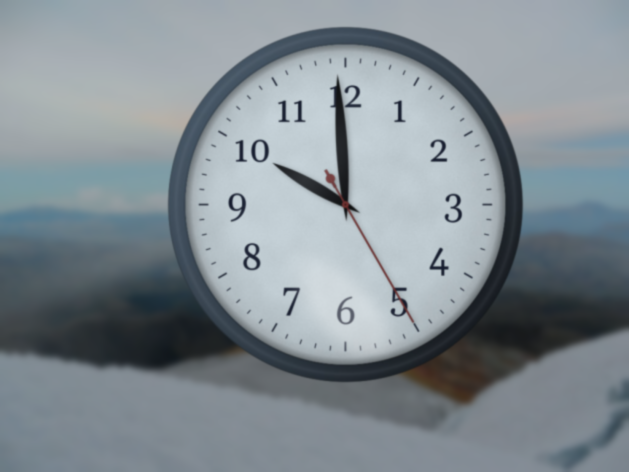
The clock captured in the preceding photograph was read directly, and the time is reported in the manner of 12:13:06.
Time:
9:59:25
